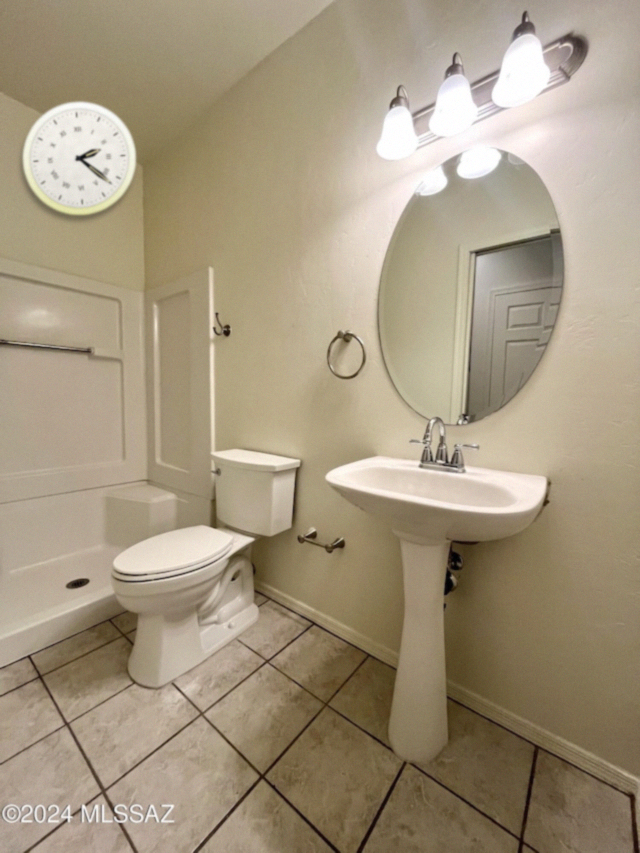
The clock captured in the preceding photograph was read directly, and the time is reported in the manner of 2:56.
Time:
2:22
